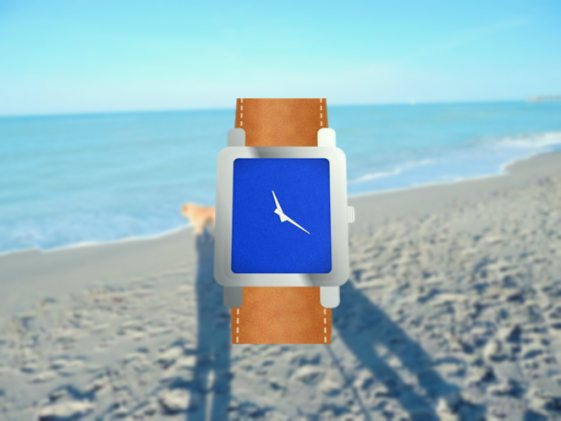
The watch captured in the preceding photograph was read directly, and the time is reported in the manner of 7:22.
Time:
11:21
